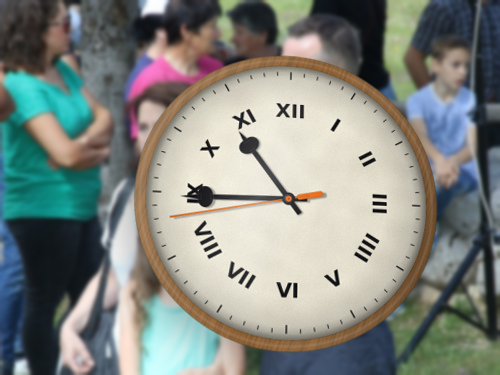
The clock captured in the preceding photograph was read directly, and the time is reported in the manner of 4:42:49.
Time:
10:44:43
